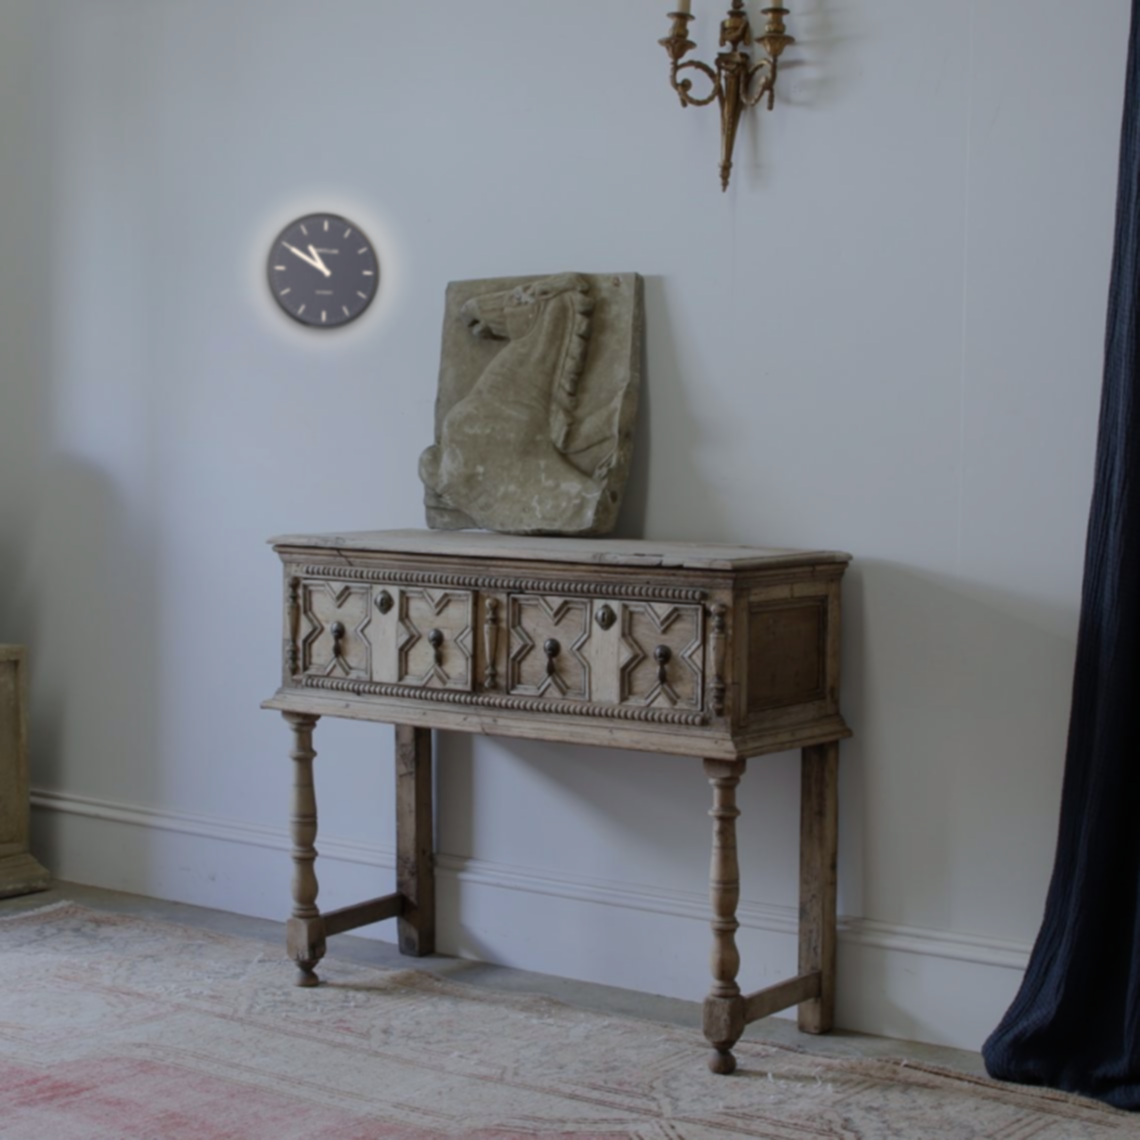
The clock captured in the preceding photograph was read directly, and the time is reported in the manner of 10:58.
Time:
10:50
